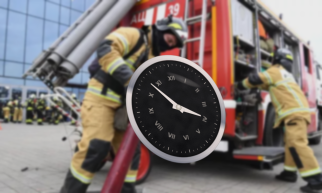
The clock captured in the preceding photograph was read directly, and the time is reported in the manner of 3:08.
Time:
3:53
